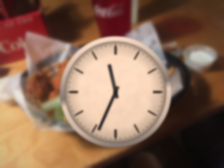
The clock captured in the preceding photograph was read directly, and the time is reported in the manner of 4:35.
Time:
11:34
